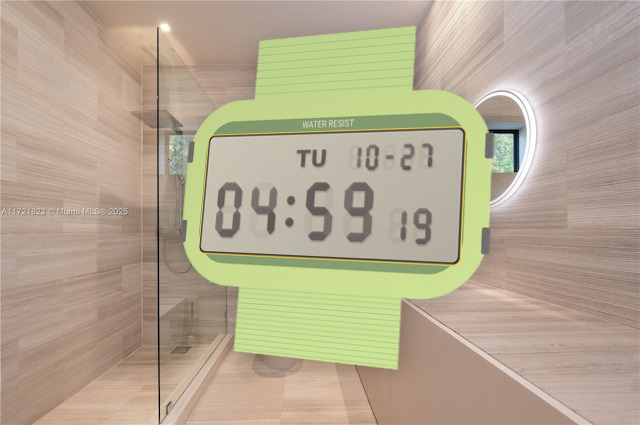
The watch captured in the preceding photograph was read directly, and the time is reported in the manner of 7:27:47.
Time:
4:59:19
